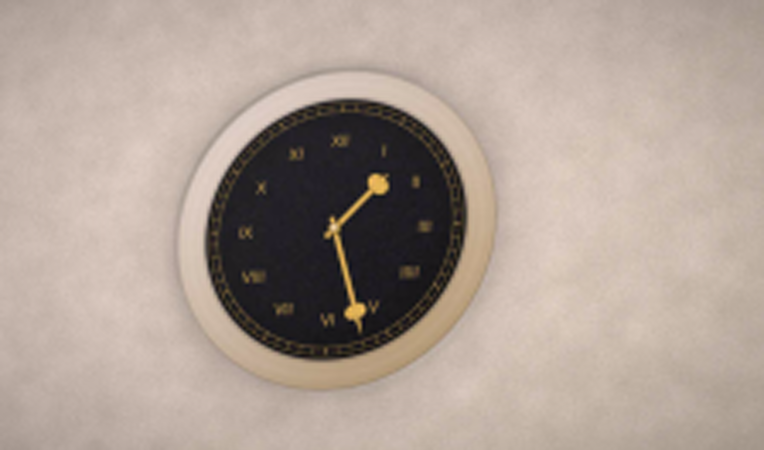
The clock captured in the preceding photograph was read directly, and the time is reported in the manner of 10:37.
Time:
1:27
